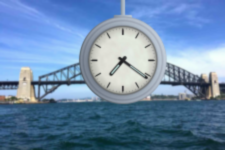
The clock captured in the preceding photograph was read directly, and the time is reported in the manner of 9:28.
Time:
7:21
